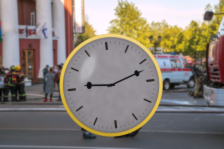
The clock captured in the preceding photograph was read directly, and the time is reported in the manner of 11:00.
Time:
9:12
